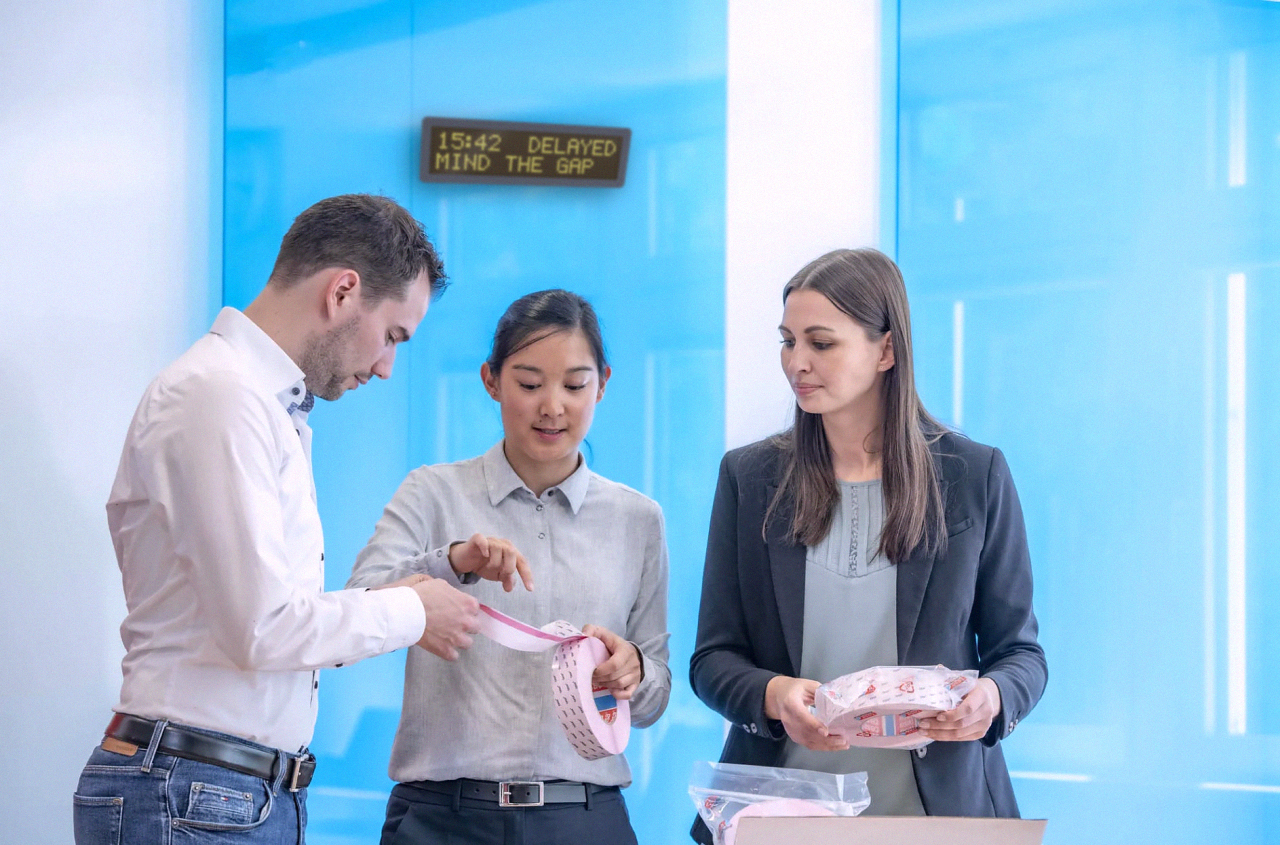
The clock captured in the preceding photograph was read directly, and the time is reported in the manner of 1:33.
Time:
15:42
